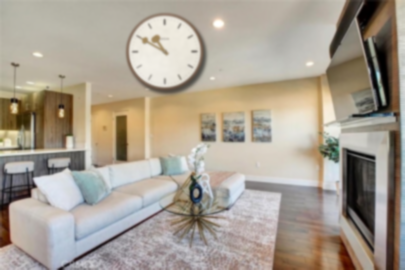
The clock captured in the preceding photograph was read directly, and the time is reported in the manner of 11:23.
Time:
10:50
